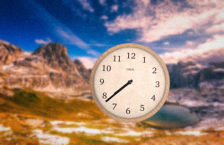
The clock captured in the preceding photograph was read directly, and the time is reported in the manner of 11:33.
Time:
7:38
